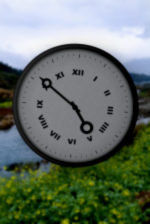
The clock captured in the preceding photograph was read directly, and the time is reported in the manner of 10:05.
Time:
4:51
